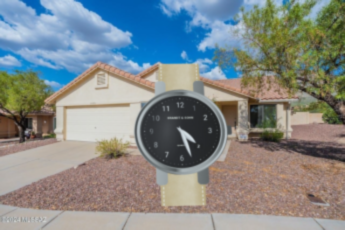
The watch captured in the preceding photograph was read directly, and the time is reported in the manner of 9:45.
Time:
4:27
